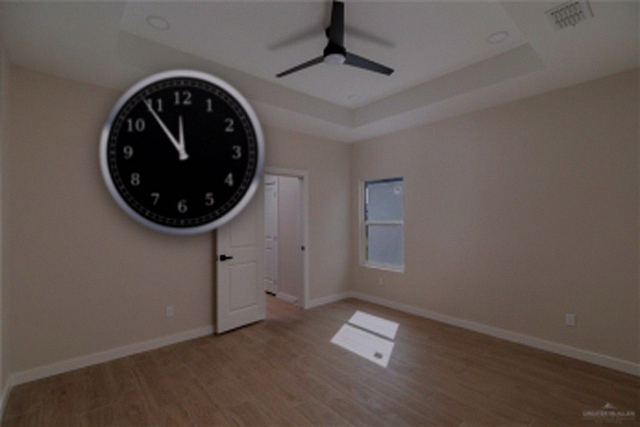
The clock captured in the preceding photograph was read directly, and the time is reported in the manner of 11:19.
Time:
11:54
